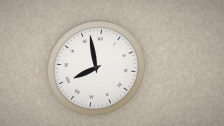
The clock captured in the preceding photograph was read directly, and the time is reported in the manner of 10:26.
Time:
7:57
